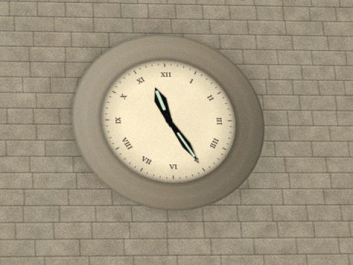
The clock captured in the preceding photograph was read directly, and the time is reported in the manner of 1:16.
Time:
11:25
